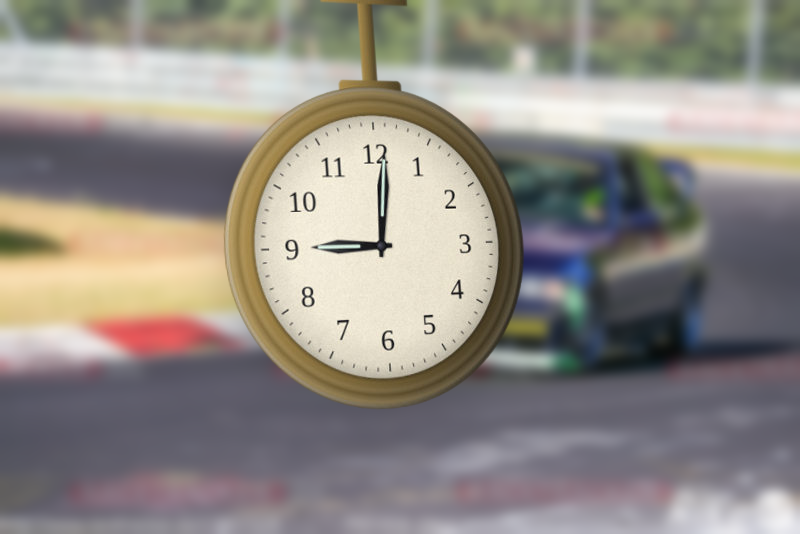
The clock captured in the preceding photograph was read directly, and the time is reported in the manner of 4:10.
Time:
9:01
